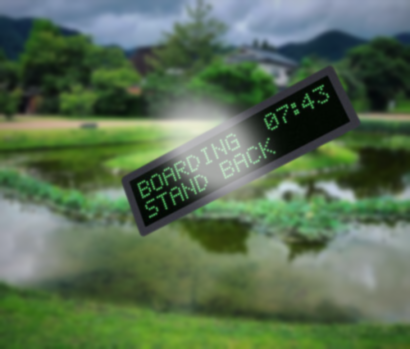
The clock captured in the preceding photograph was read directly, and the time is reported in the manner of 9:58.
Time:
7:43
